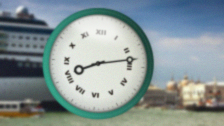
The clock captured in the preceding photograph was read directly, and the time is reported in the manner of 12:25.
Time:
8:13
